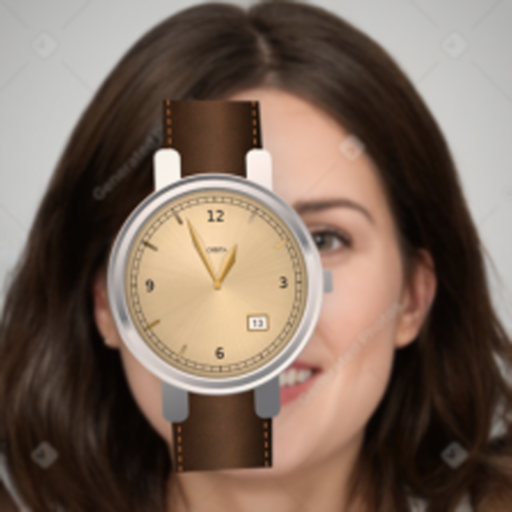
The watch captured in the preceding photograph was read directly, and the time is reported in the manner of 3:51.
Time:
12:56
